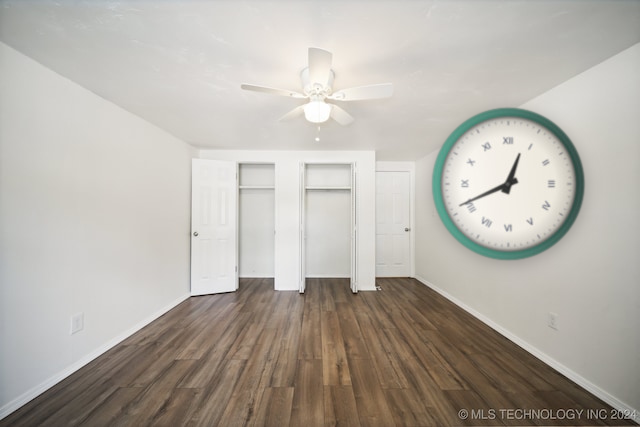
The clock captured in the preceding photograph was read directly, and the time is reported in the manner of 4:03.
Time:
12:41
